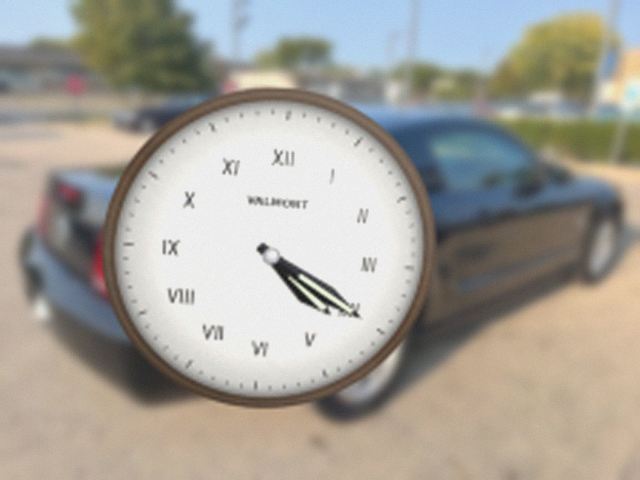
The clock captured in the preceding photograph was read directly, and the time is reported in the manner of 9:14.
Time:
4:20
